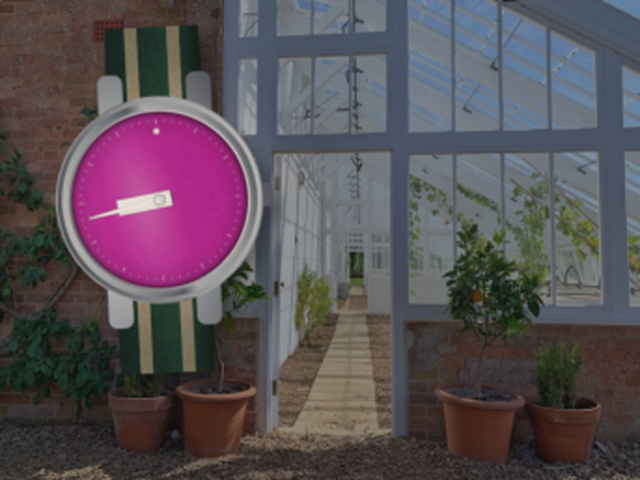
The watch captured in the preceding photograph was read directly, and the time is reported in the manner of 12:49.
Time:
8:43
